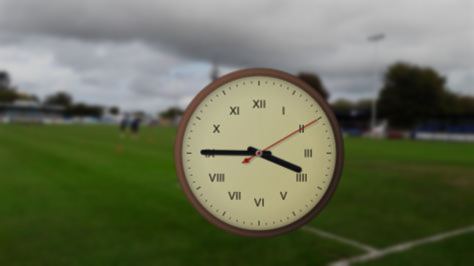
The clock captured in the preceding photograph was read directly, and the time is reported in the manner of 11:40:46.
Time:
3:45:10
